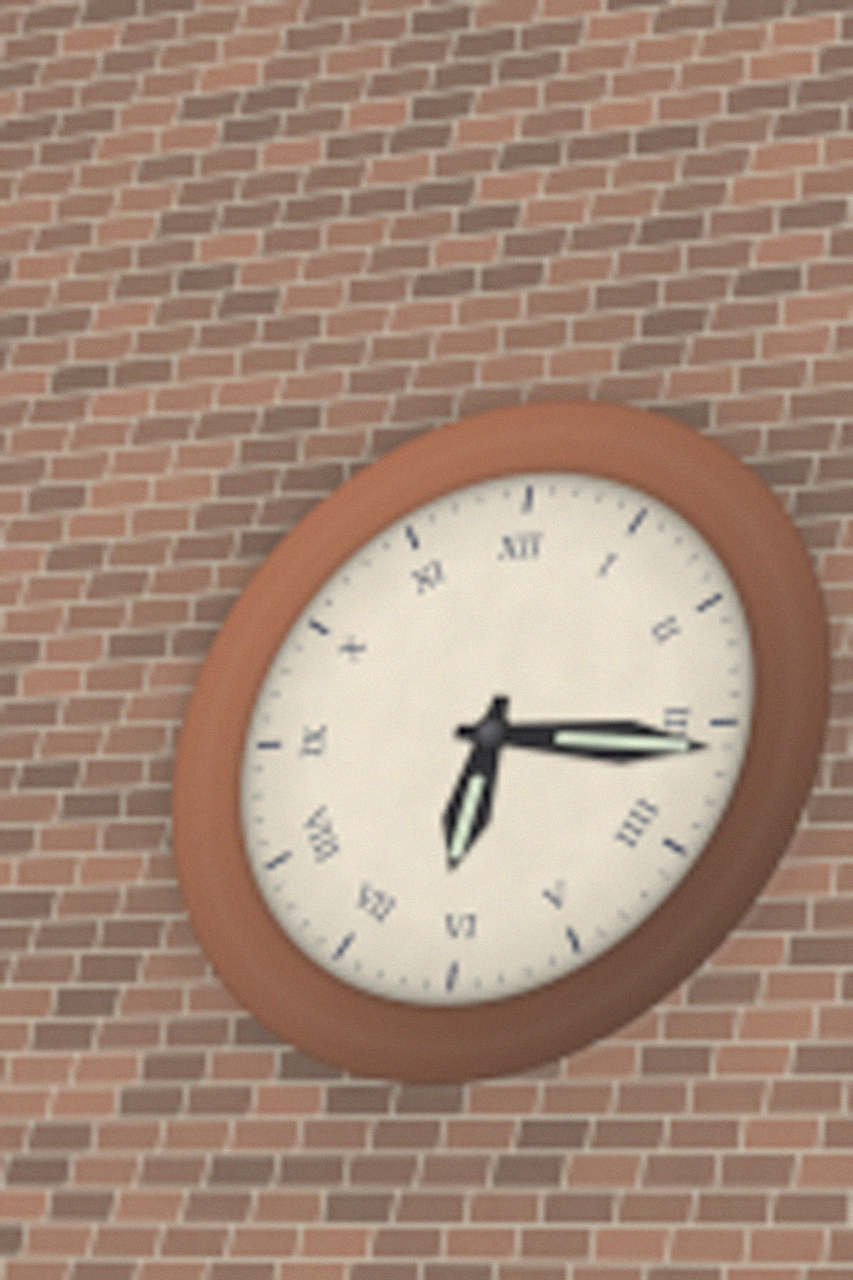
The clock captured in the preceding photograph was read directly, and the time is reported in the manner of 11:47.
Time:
6:16
